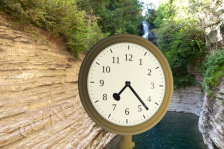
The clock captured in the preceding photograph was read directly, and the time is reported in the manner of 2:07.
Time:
7:23
